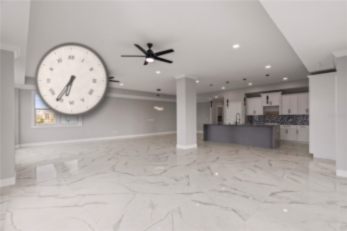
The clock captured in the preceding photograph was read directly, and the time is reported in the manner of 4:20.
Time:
6:36
